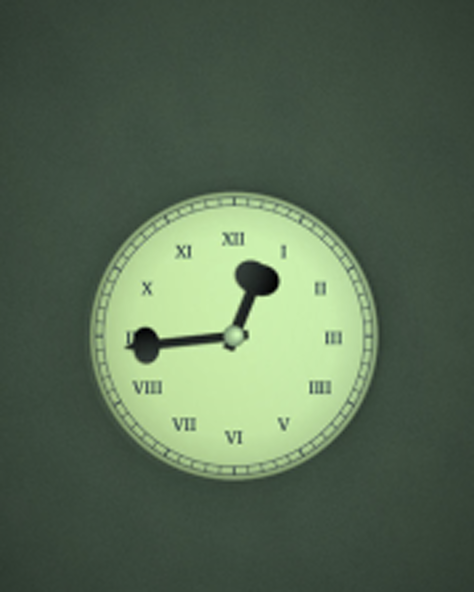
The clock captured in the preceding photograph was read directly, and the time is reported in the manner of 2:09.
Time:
12:44
